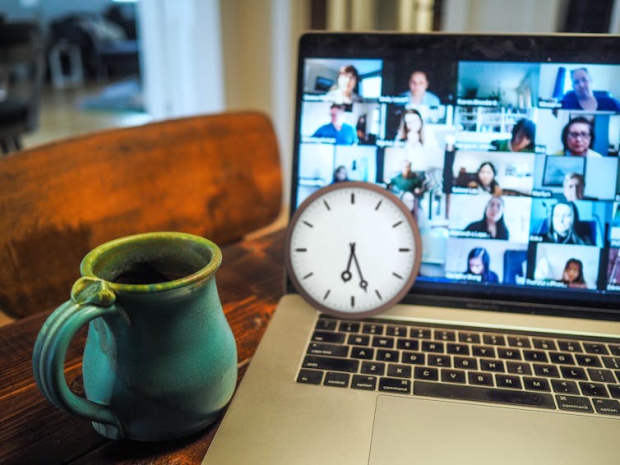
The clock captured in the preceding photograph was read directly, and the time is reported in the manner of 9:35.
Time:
6:27
